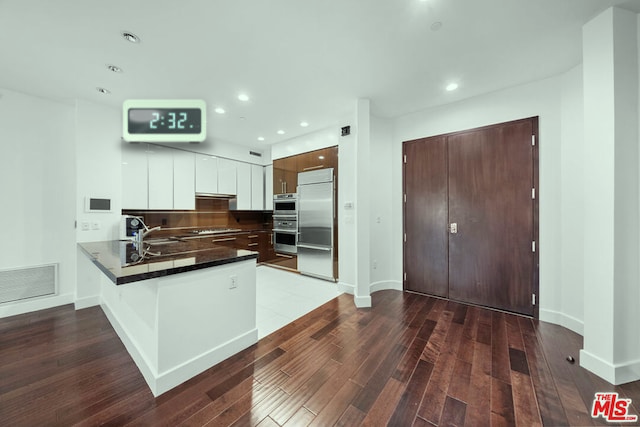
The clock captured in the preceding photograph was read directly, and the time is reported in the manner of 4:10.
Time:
2:32
